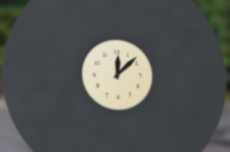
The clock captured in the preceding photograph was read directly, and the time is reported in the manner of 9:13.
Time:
12:08
